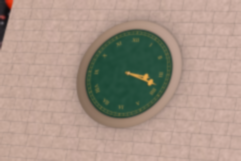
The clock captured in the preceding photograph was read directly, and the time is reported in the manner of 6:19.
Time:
3:18
